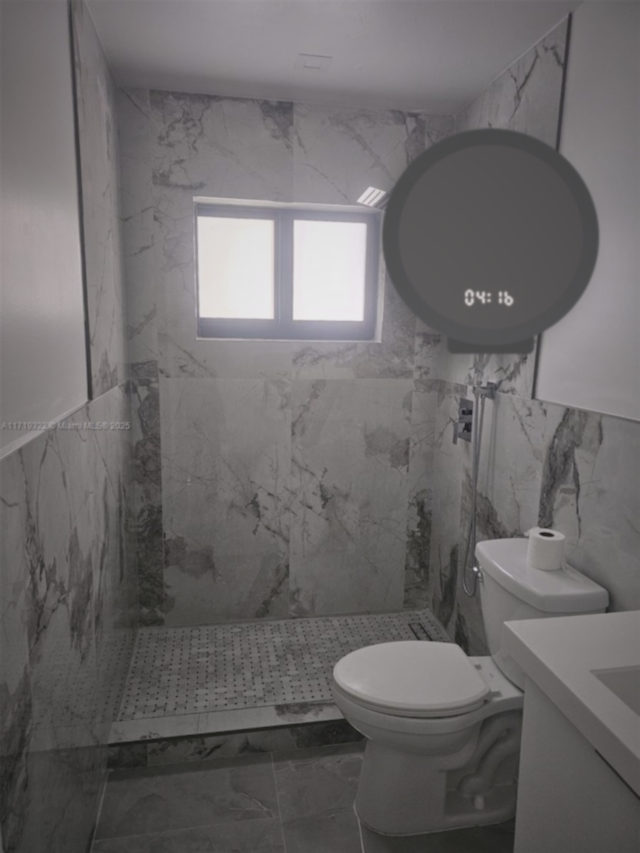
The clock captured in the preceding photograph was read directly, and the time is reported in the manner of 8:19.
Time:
4:16
